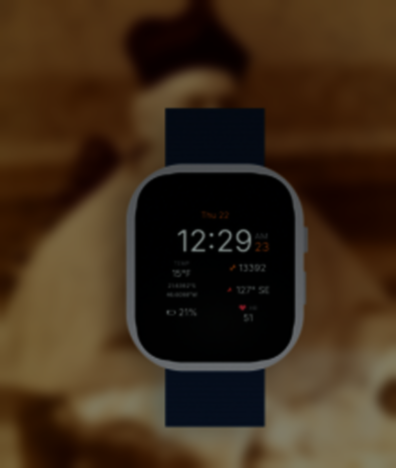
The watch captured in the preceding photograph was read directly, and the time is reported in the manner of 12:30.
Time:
12:29
